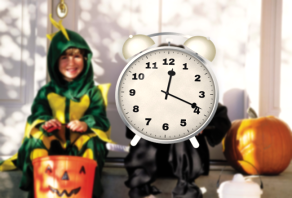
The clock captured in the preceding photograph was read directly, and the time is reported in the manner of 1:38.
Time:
12:19
